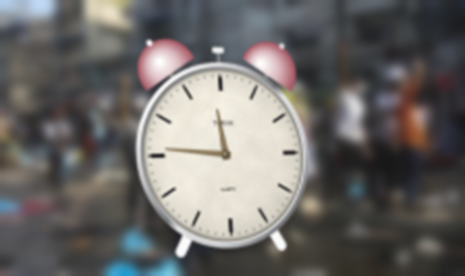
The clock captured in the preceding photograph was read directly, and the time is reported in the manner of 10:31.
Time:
11:46
